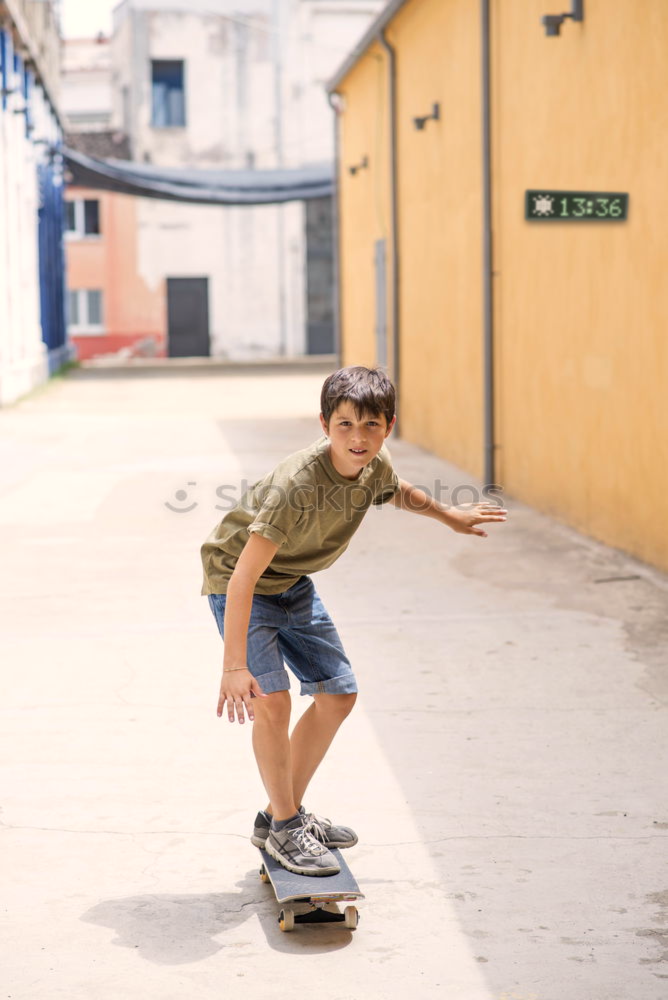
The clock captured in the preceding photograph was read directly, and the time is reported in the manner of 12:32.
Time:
13:36
